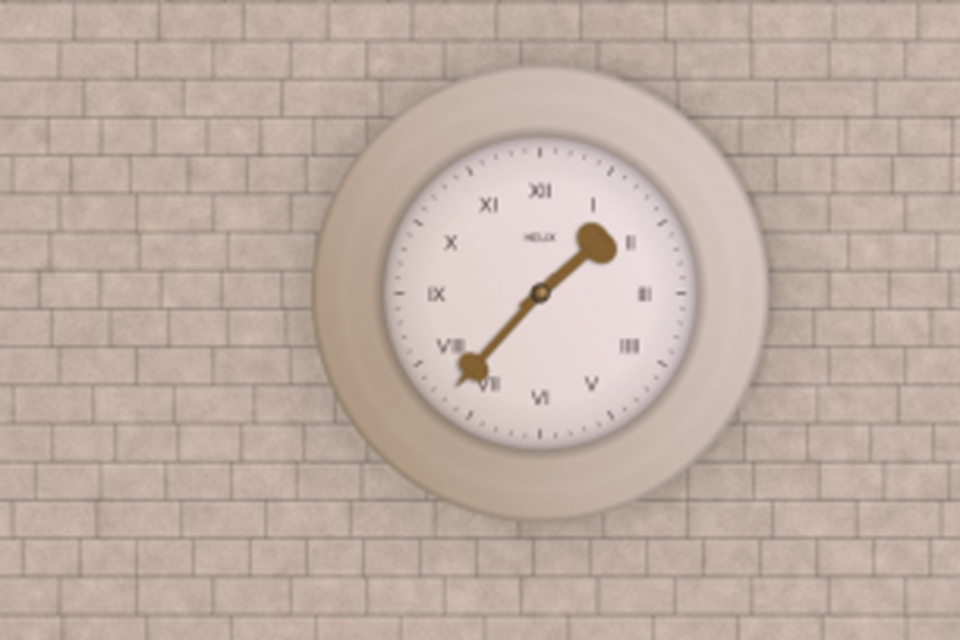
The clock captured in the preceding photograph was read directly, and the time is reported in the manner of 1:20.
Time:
1:37
